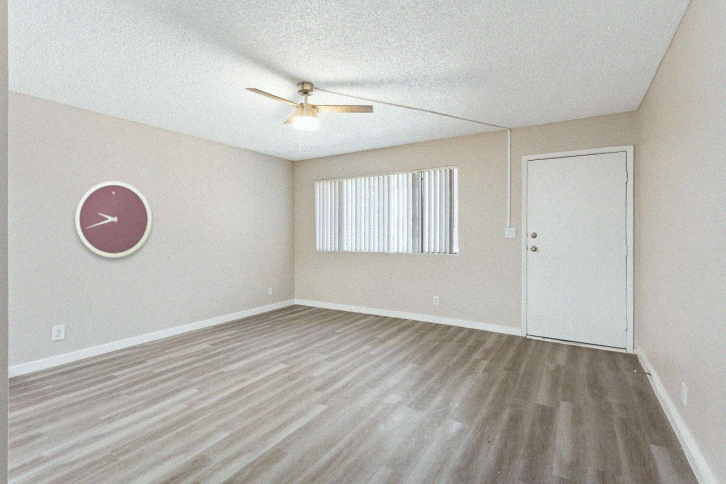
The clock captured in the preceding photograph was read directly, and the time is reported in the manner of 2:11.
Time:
9:42
